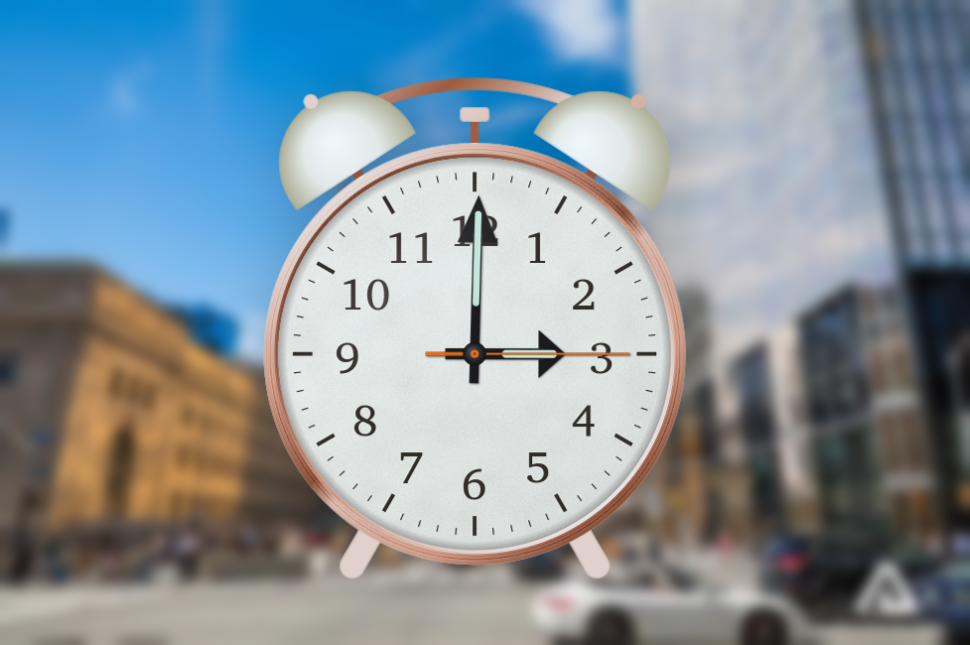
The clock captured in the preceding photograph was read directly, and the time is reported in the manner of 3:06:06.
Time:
3:00:15
